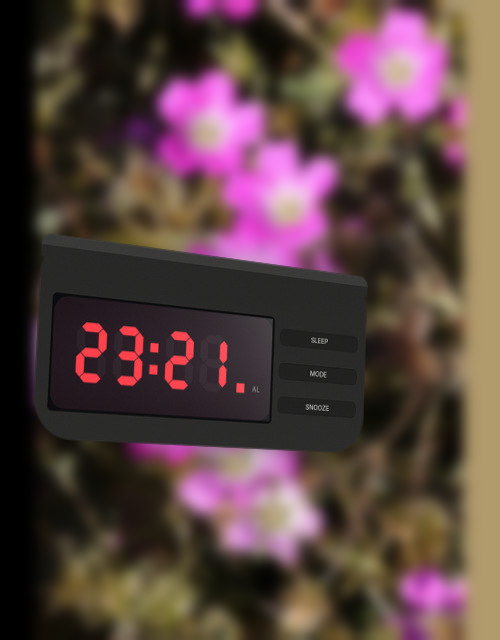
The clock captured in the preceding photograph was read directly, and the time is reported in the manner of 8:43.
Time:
23:21
